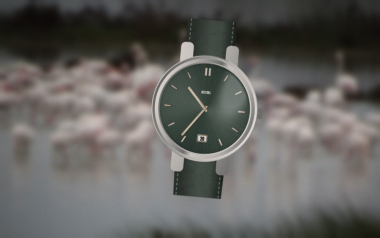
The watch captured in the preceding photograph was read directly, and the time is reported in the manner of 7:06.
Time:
10:36
